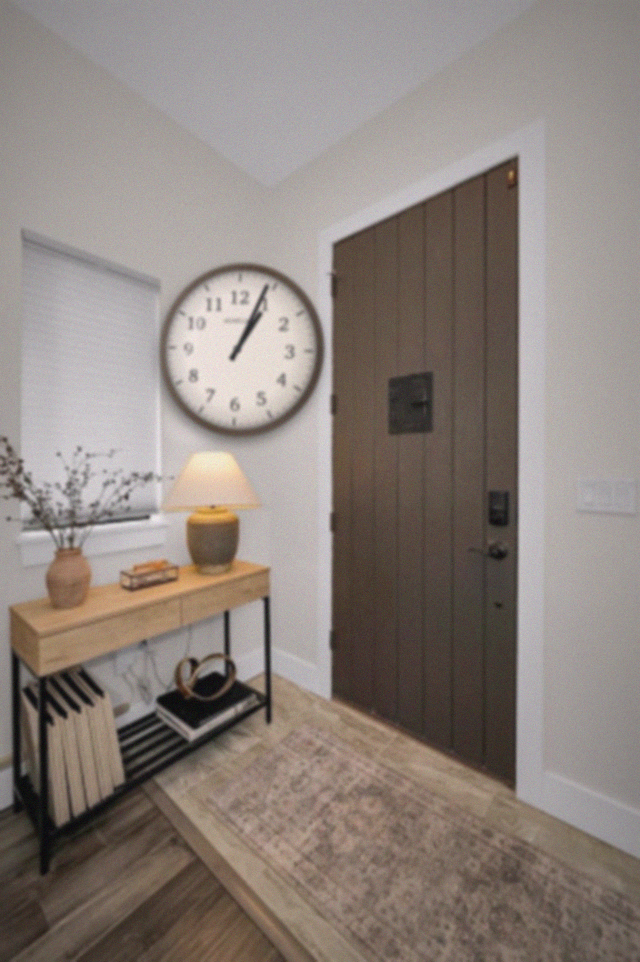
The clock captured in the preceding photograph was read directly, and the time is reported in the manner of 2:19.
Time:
1:04
